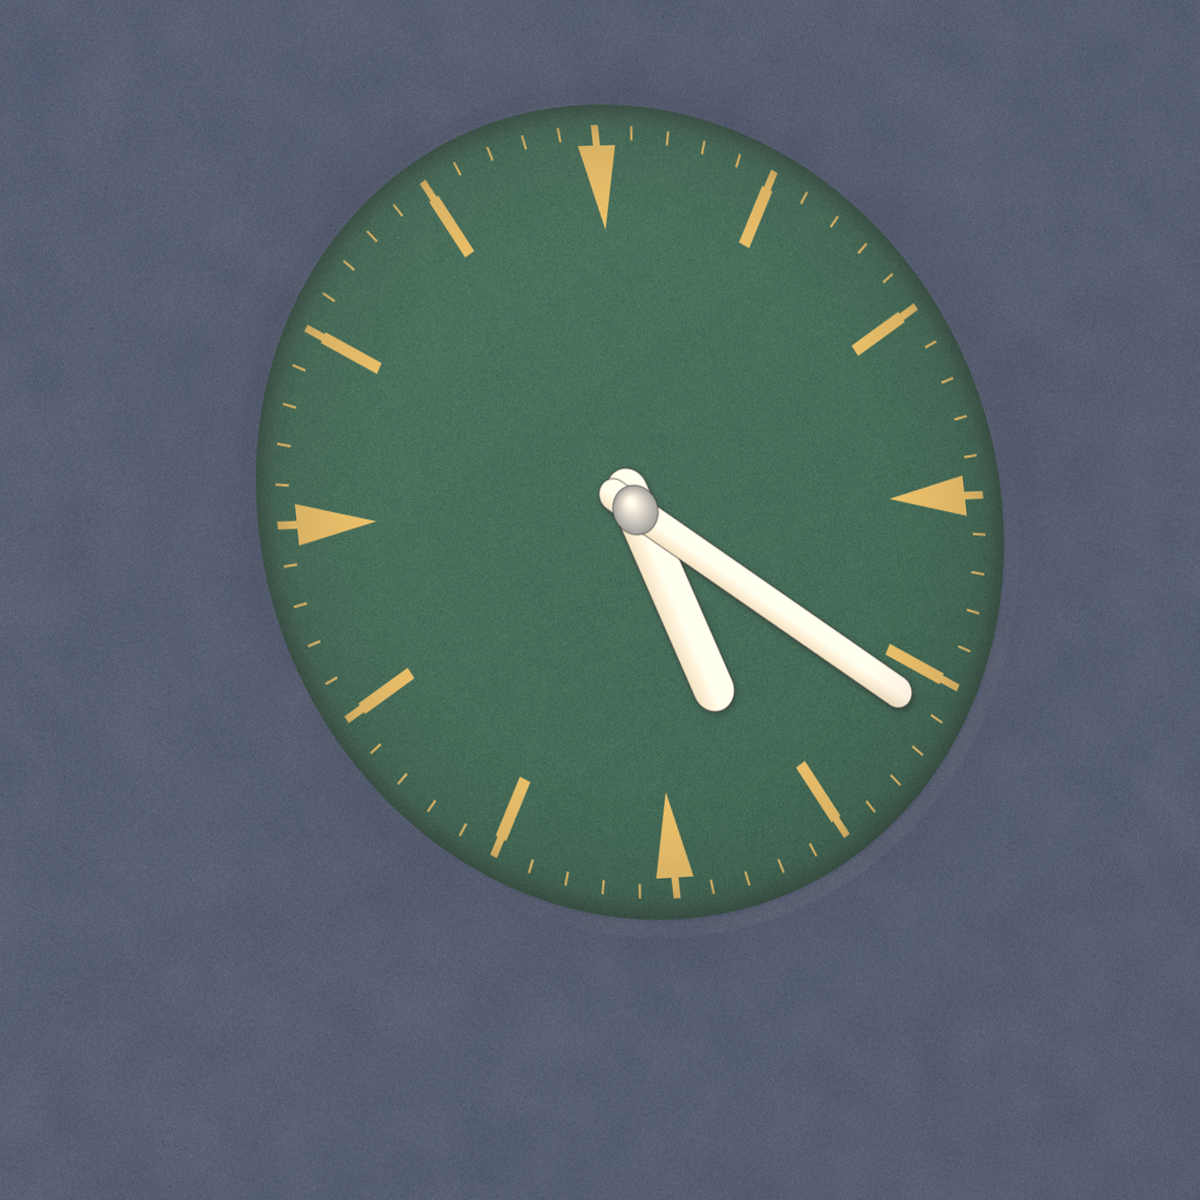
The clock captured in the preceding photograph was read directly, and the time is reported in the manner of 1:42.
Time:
5:21
